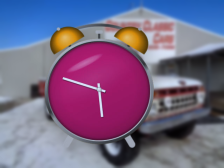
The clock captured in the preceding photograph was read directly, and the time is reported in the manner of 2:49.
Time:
5:48
